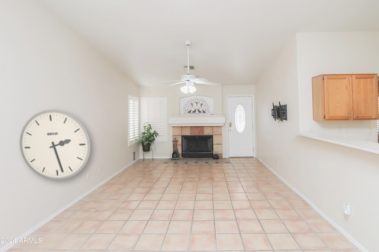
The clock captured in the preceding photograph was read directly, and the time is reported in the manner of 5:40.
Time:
2:28
